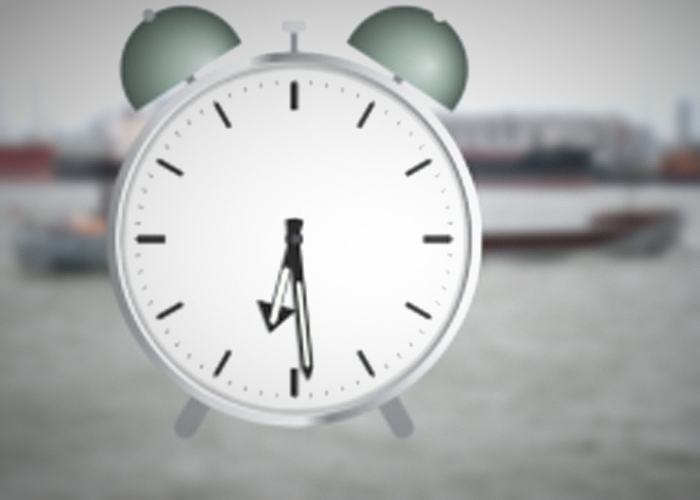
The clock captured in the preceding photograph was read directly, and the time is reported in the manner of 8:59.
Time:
6:29
